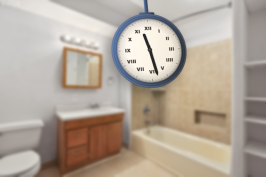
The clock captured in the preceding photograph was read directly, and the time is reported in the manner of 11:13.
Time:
11:28
